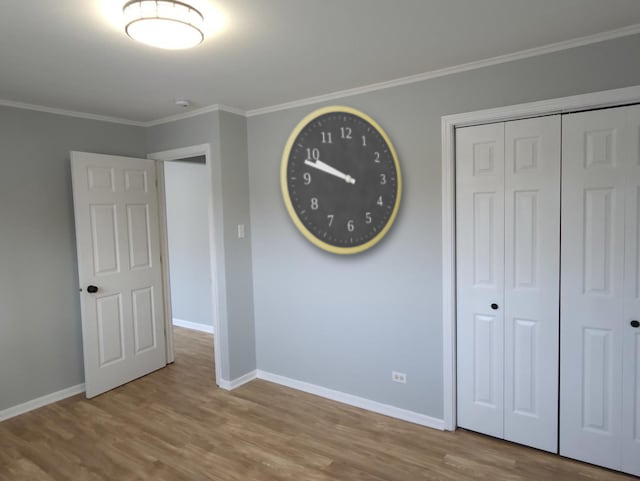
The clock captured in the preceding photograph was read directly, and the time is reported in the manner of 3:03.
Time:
9:48
